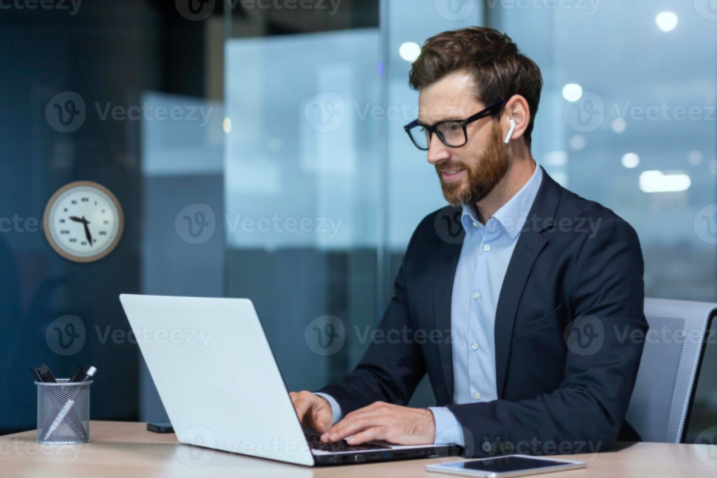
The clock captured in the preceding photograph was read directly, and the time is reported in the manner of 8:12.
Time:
9:27
